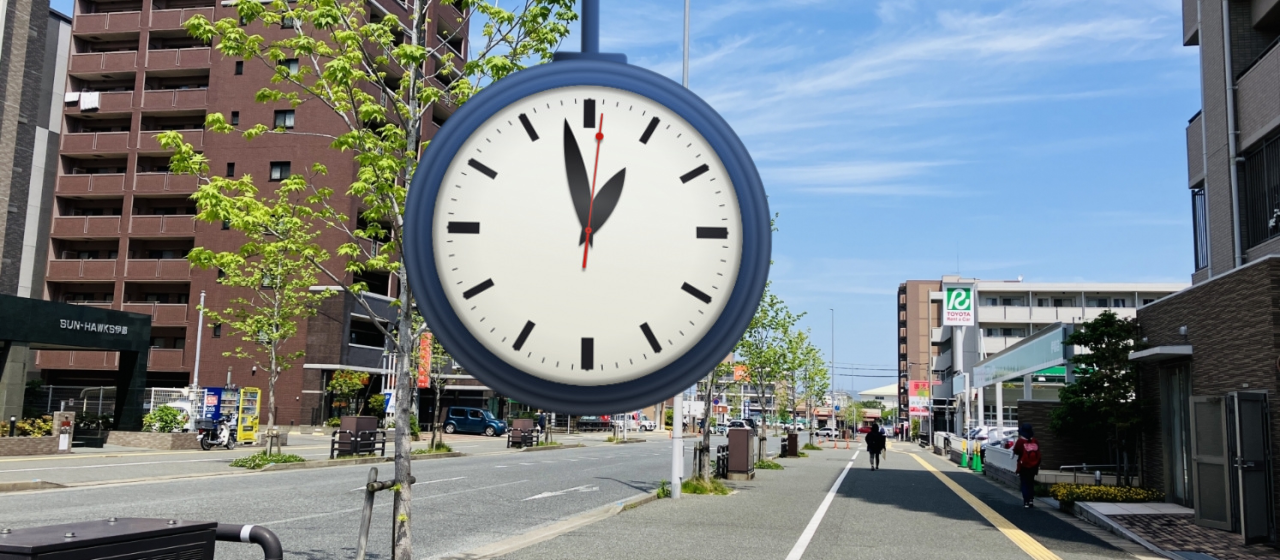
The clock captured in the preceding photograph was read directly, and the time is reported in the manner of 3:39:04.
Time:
12:58:01
